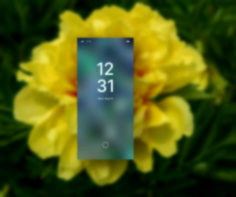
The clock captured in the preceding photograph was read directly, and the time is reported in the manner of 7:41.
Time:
12:31
